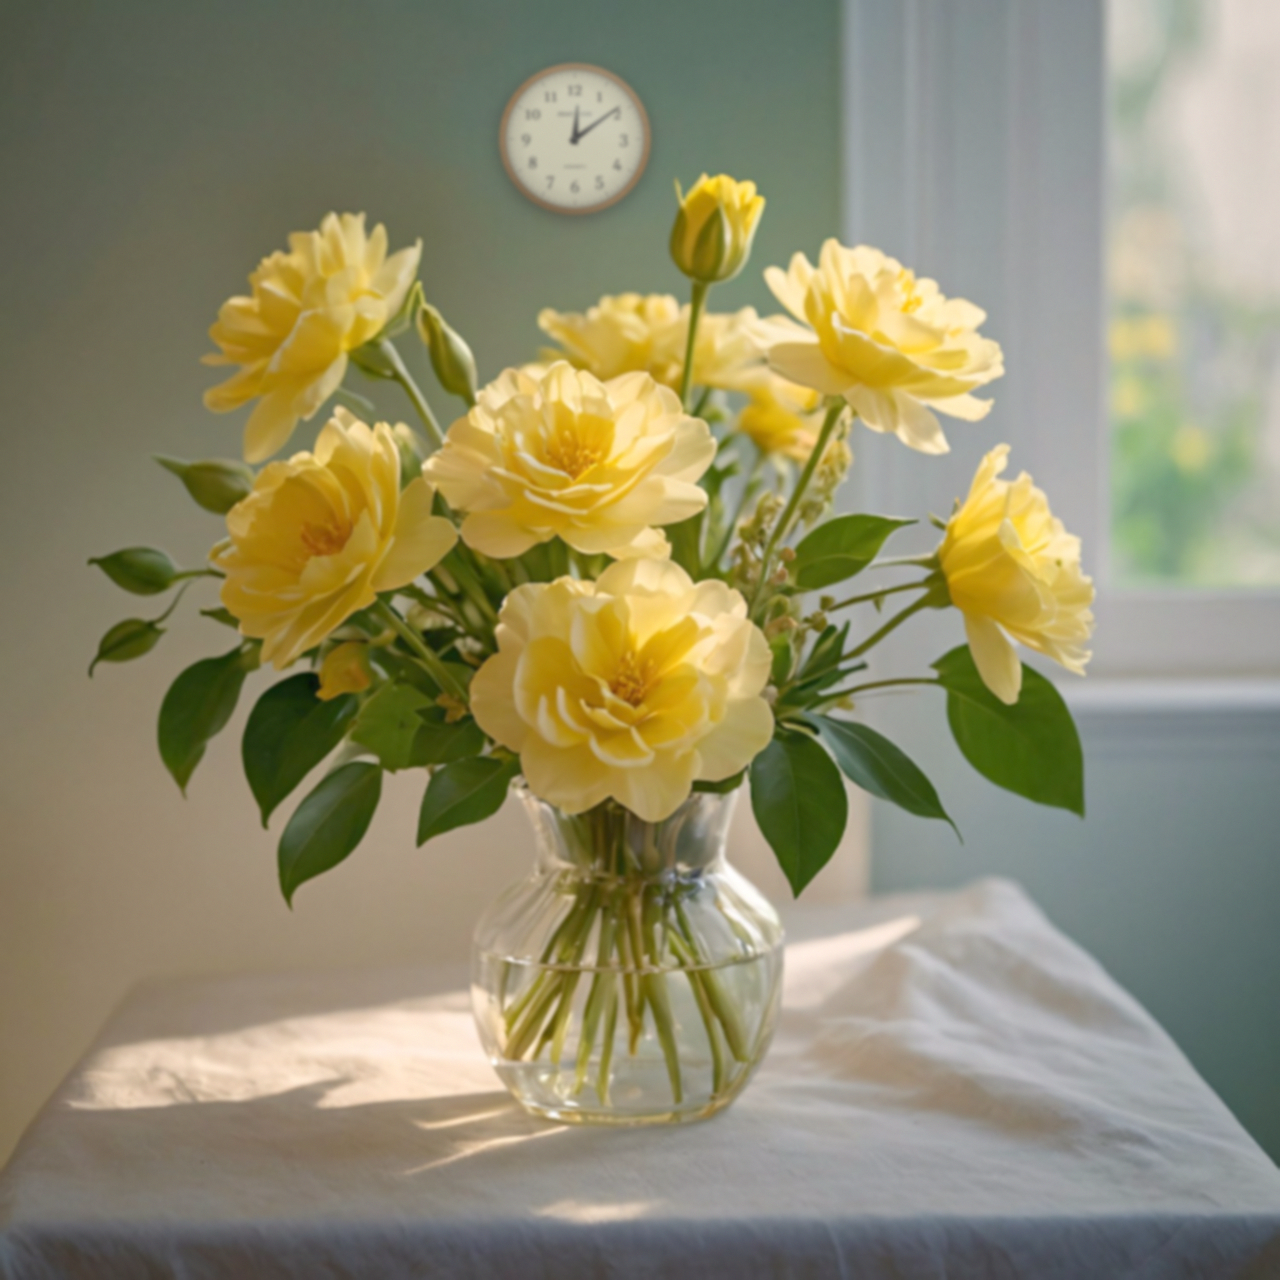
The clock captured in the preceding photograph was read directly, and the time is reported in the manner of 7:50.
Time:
12:09
